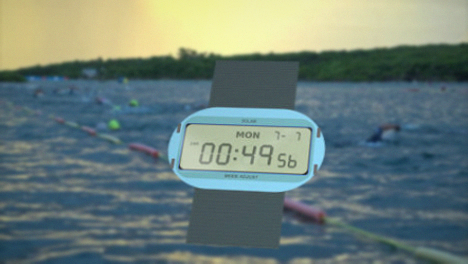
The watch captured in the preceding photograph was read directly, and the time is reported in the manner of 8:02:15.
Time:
0:49:56
